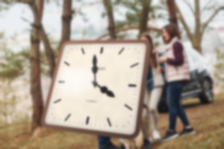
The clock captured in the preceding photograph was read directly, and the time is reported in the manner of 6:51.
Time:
3:58
